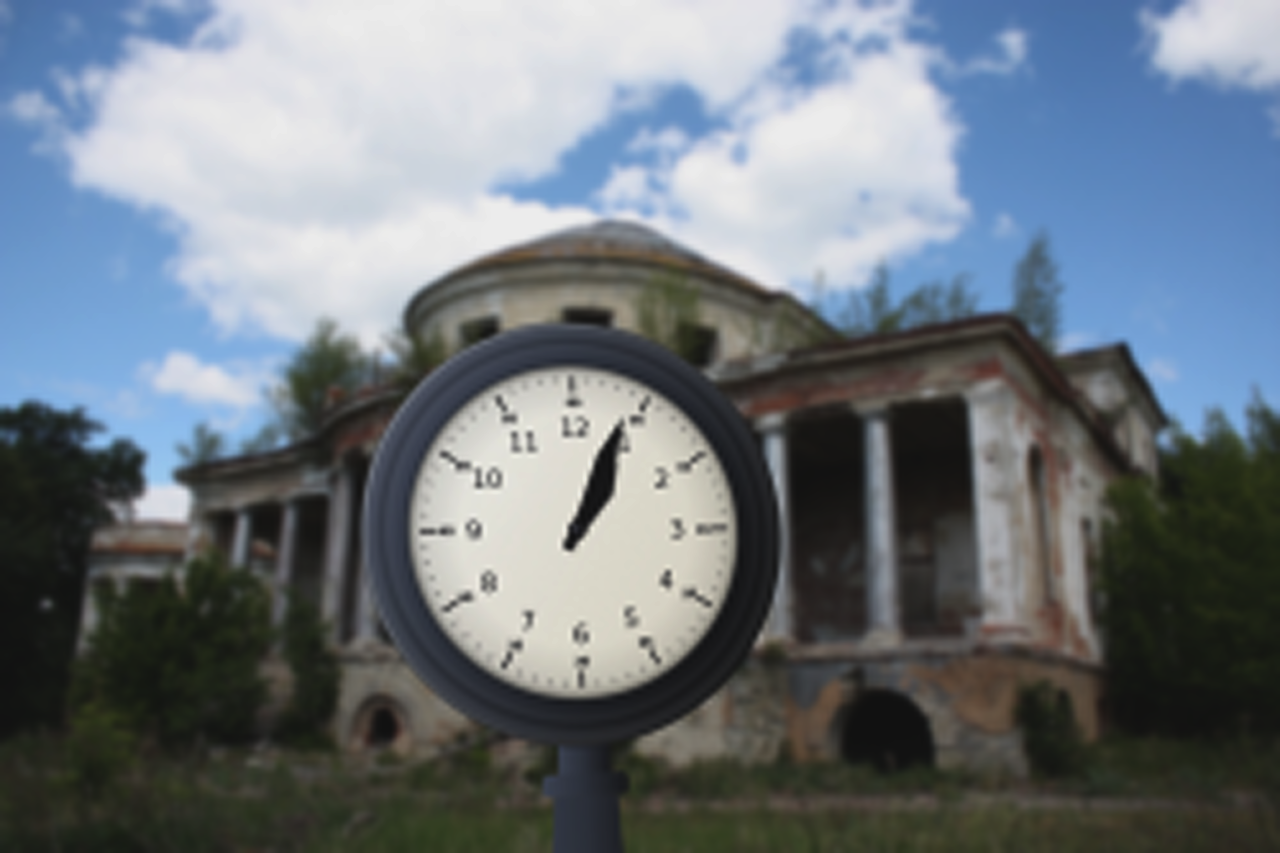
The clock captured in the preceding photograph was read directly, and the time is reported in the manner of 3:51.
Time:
1:04
